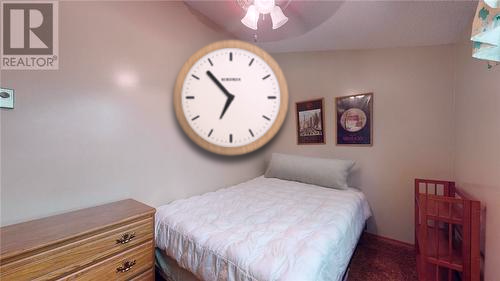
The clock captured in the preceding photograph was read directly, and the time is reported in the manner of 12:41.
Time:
6:53
